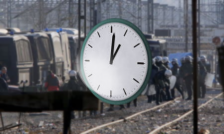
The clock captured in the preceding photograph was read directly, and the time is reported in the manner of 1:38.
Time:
1:01
